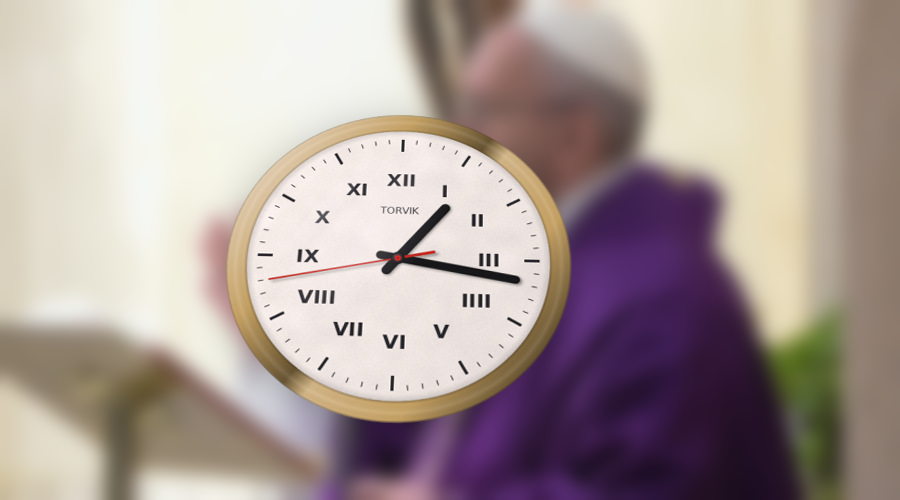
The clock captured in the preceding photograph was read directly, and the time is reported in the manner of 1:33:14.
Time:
1:16:43
